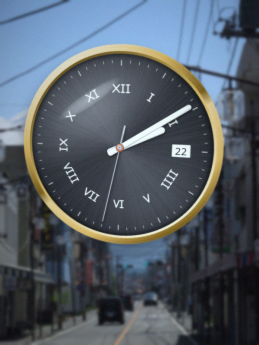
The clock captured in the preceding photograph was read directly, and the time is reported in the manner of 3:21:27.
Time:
2:09:32
